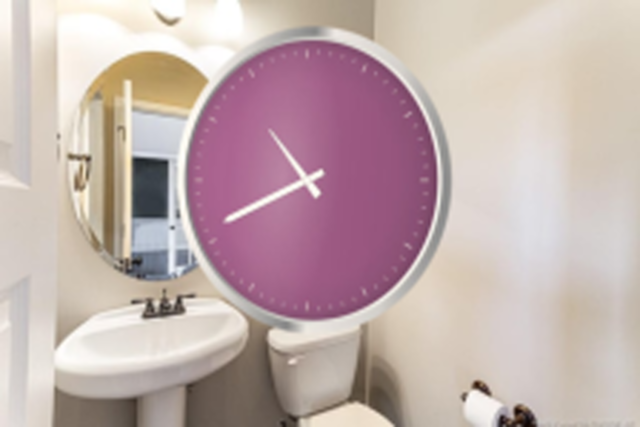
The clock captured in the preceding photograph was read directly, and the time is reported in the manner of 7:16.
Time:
10:41
